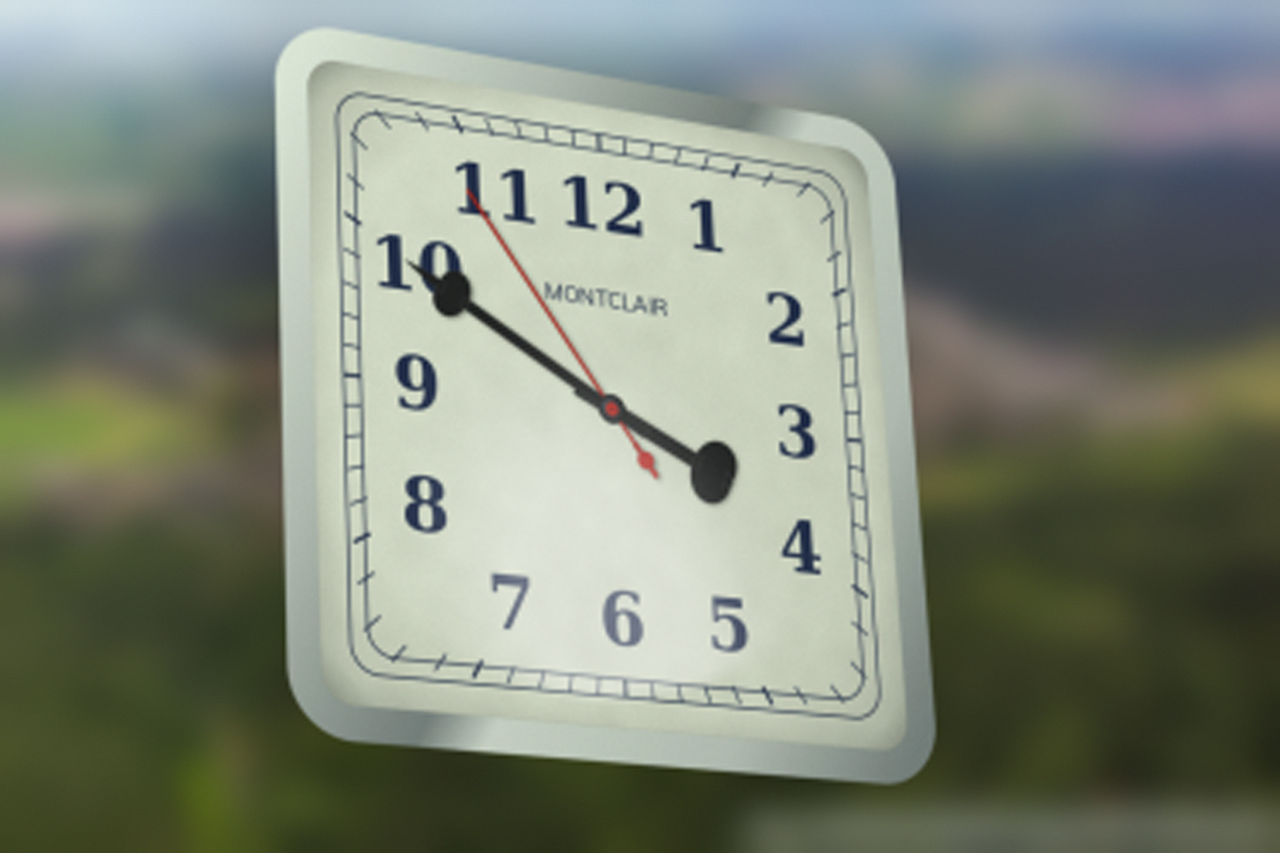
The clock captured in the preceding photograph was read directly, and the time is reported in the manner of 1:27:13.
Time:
3:49:54
